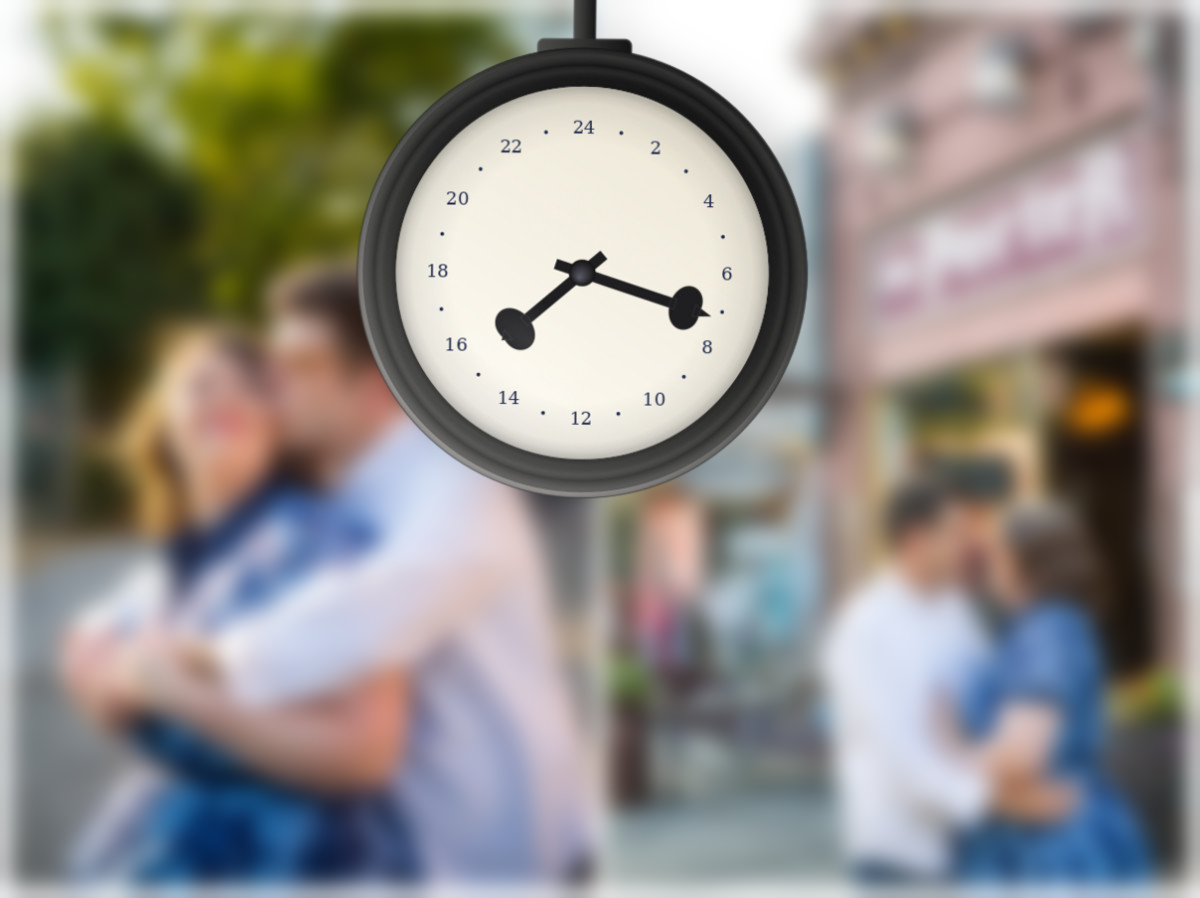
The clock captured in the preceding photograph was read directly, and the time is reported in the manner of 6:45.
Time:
15:18
